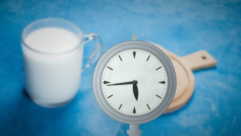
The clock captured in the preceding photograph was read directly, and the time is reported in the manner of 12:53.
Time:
5:44
